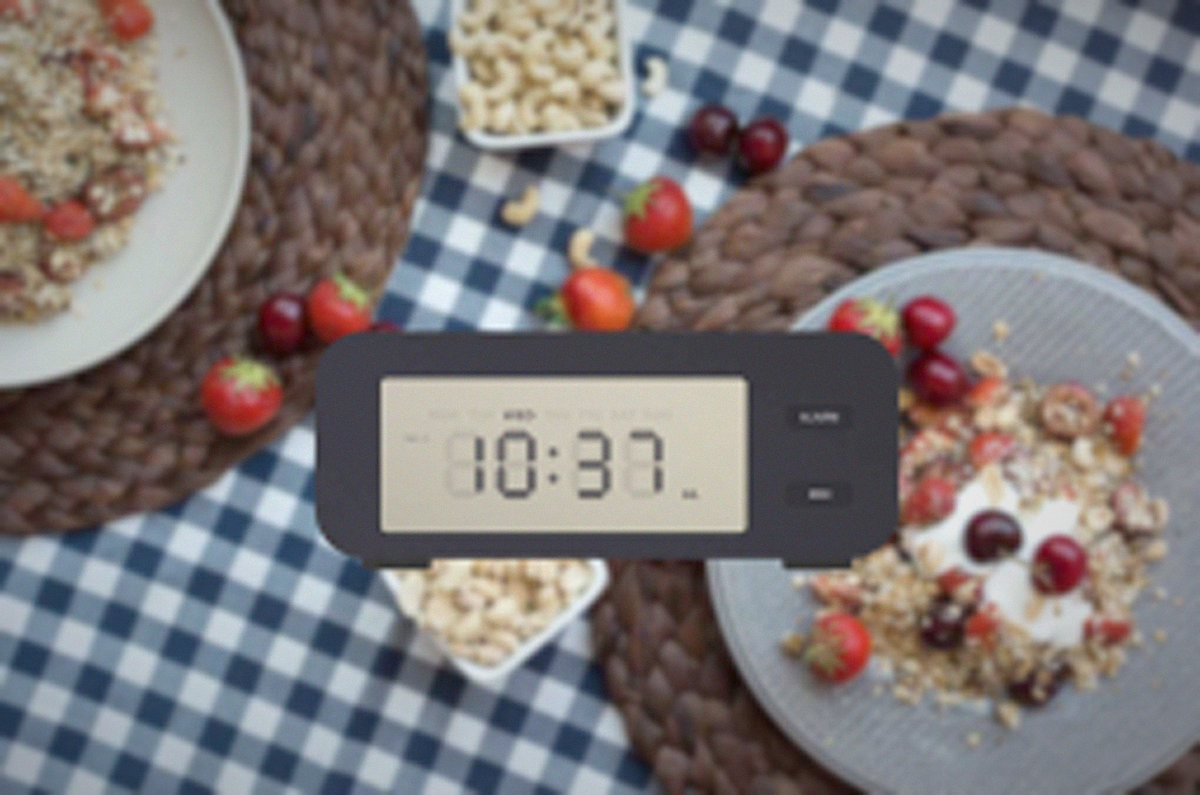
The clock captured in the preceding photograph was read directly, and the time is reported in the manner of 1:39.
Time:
10:37
